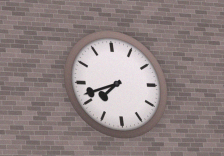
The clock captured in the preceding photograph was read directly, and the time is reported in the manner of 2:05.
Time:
7:42
